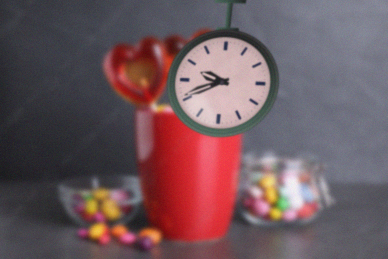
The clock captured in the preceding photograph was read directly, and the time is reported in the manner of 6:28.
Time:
9:41
